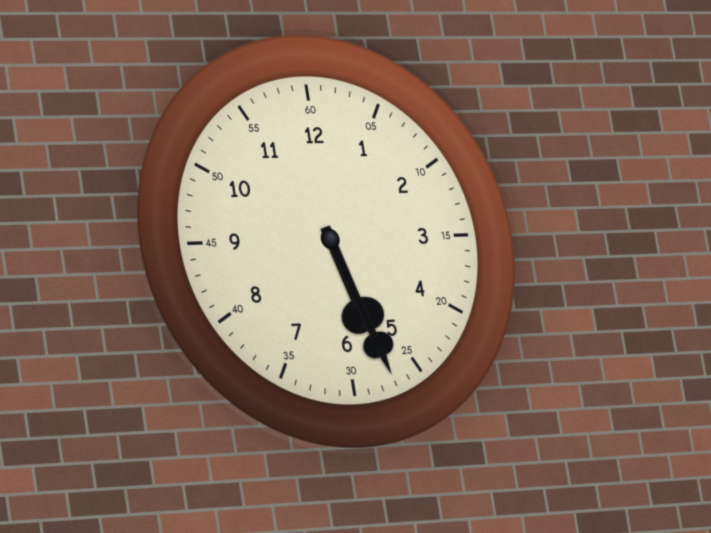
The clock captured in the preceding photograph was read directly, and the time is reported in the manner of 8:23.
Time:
5:27
